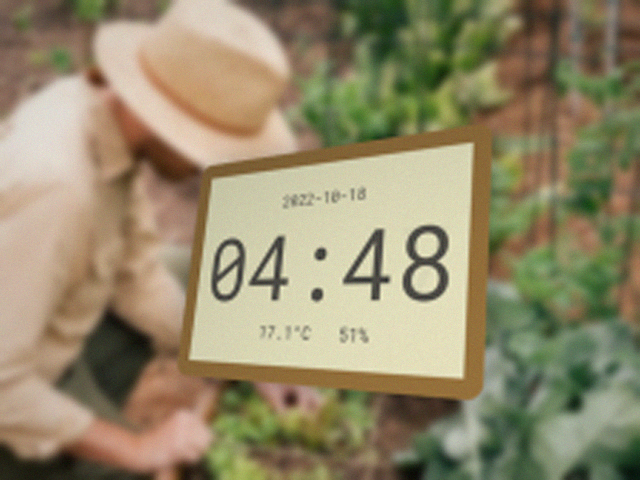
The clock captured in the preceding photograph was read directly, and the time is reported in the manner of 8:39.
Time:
4:48
